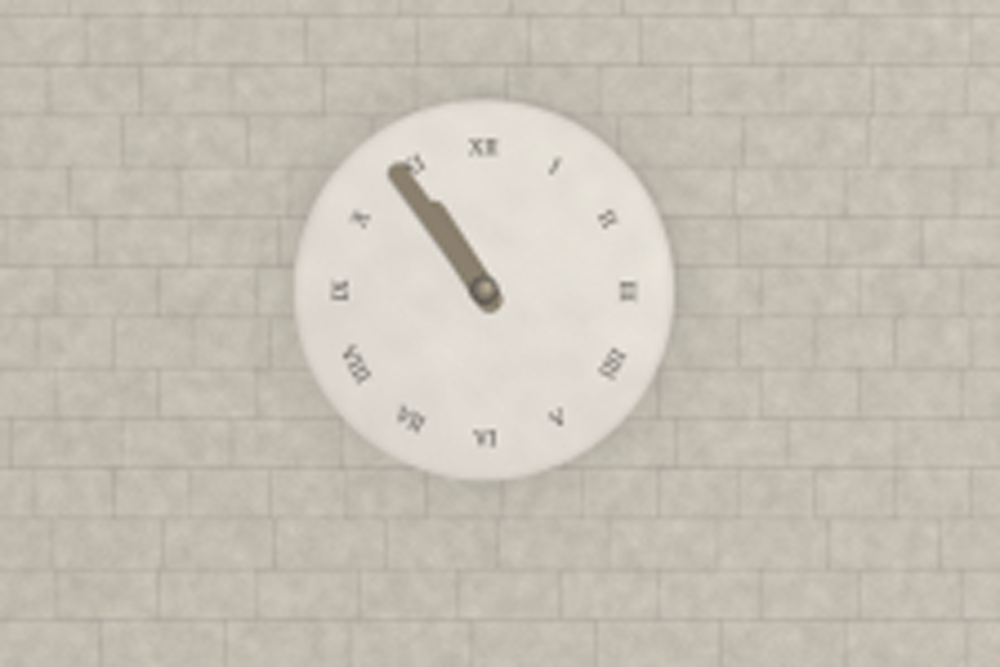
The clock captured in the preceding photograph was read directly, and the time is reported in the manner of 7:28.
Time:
10:54
